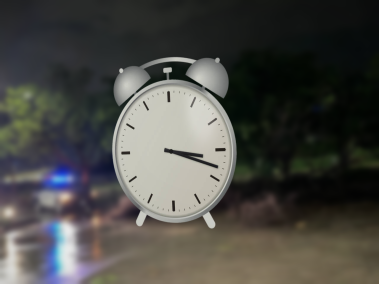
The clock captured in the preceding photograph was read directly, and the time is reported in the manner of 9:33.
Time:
3:18
